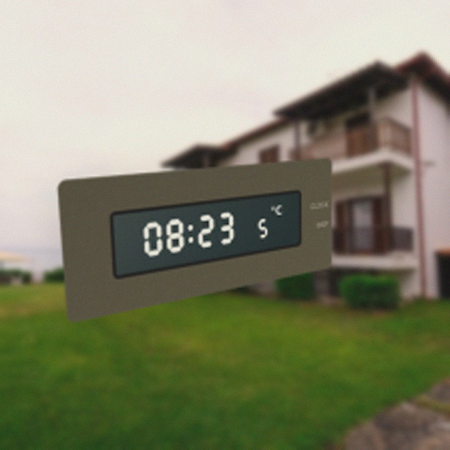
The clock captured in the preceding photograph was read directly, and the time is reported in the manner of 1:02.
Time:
8:23
